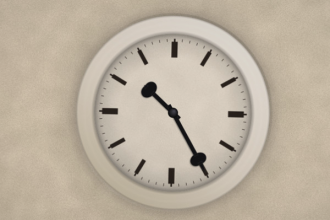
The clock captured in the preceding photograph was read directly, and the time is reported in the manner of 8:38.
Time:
10:25
